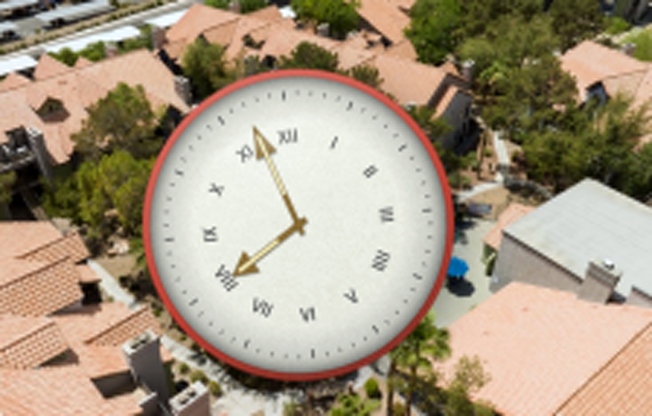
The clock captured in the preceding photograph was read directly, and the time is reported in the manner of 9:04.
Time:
7:57
